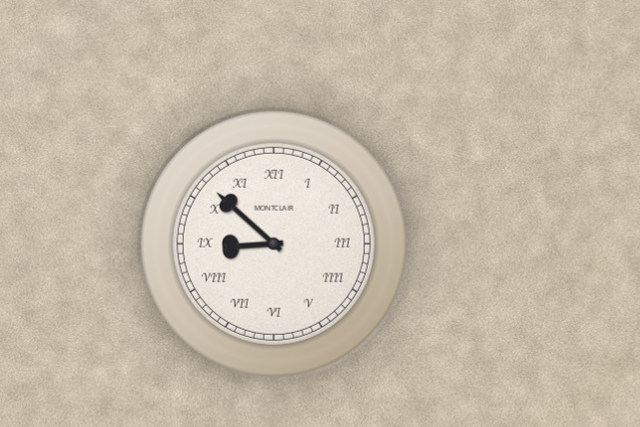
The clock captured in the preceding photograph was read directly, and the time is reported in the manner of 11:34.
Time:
8:52
